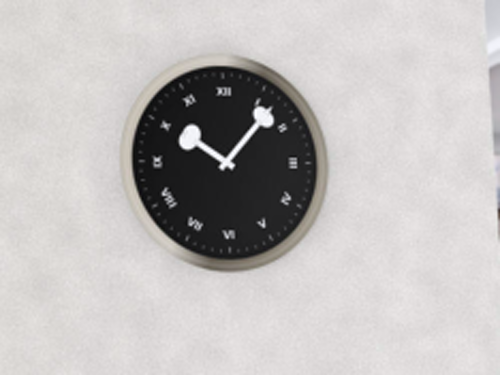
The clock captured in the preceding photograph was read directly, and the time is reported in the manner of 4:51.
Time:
10:07
